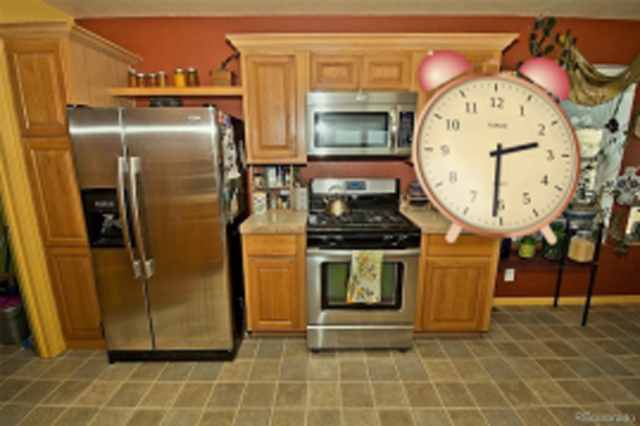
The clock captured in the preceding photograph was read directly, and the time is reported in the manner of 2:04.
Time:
2:31
